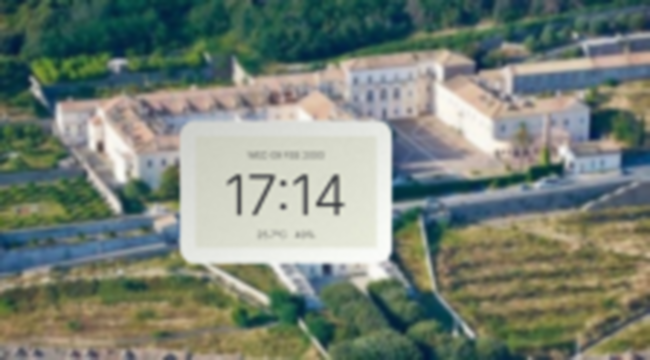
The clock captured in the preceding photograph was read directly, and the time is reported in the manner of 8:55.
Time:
17:14
